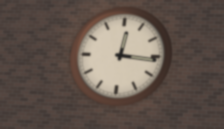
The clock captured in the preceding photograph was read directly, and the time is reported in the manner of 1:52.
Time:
12:16
